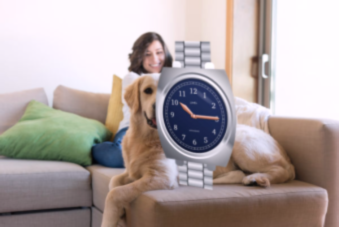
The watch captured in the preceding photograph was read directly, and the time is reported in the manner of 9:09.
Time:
10:15
